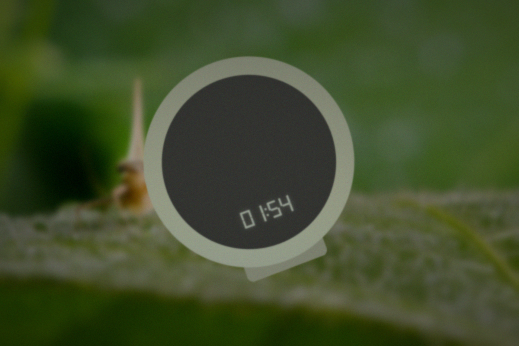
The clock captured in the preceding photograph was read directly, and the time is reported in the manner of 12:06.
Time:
1:54
